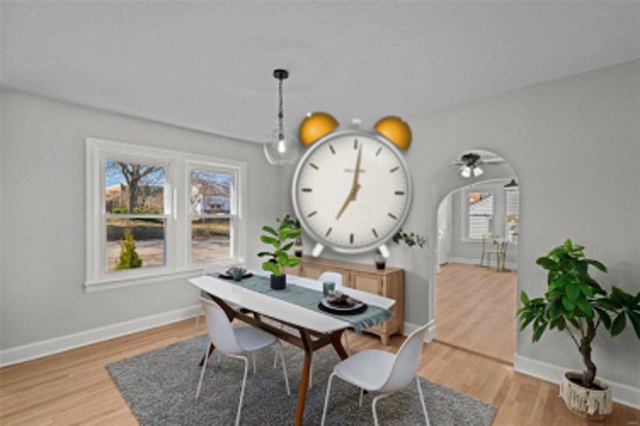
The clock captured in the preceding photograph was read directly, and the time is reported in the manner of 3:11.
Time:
7:01
